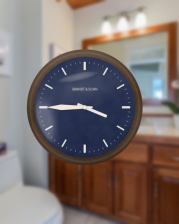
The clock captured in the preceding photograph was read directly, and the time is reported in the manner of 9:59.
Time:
3:45
